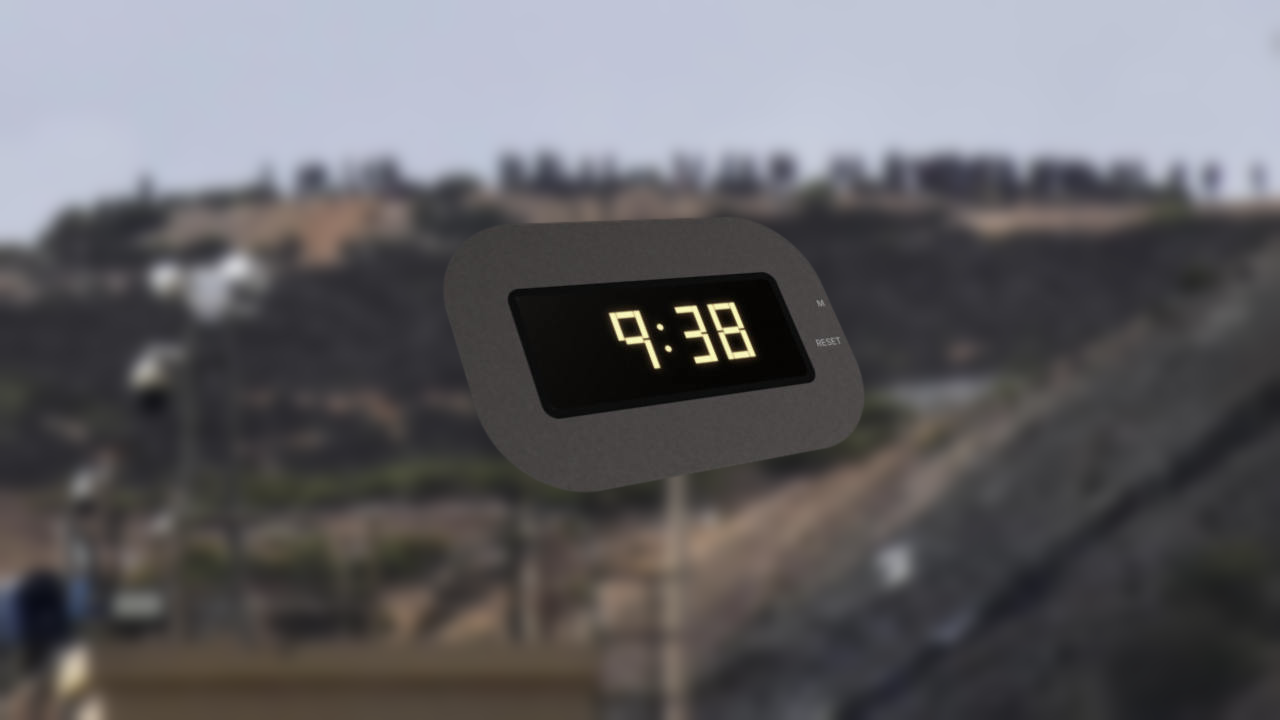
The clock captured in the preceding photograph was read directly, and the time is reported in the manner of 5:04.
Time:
9:38
